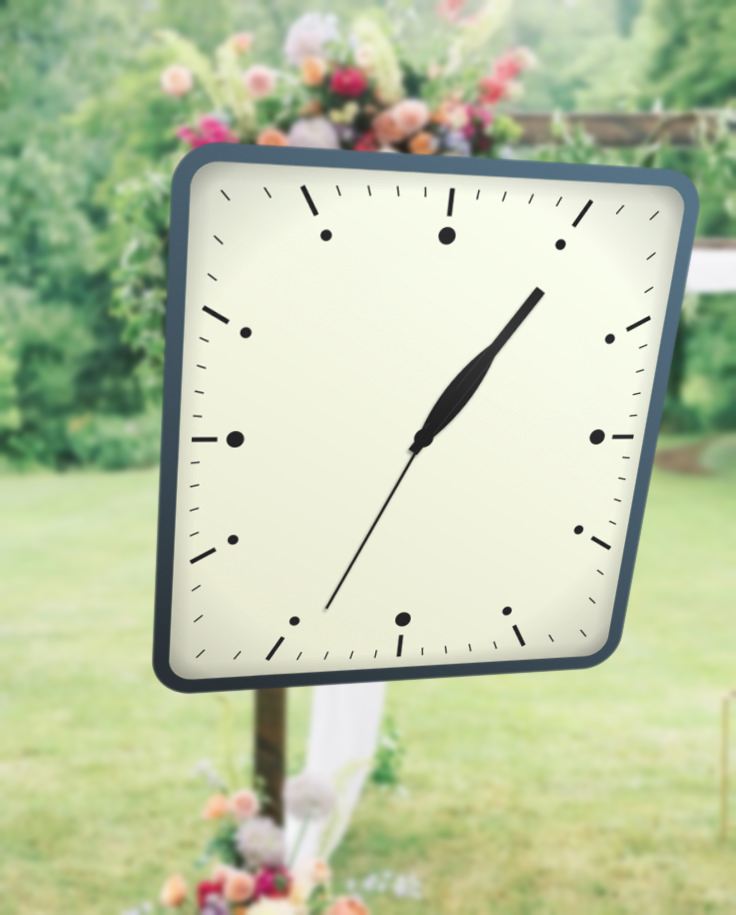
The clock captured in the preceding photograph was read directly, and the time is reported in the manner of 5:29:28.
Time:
1:05:34
